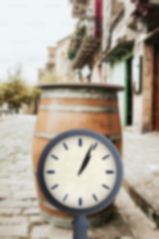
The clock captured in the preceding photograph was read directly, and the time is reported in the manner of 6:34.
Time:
1:04
